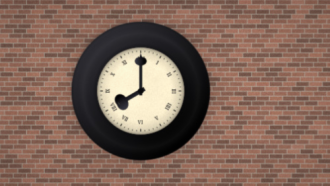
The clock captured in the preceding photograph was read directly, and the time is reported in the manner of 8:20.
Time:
8:00
